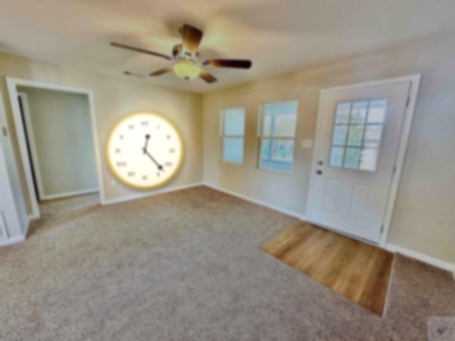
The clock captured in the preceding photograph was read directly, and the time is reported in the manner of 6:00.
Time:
12:23
